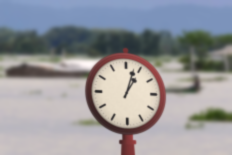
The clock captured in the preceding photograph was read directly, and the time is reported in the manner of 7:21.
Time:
1:03
